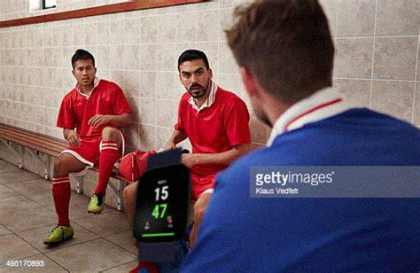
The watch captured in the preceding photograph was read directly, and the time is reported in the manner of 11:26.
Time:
15:47
